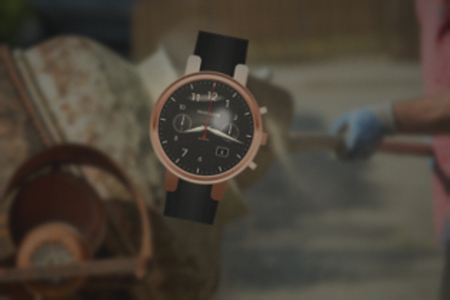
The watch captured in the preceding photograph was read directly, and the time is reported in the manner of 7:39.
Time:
8:17
